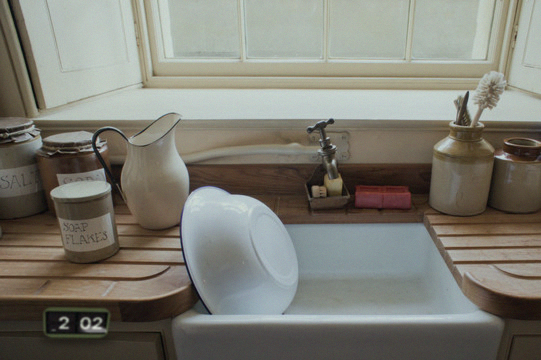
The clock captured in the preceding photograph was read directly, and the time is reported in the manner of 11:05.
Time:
2:02
